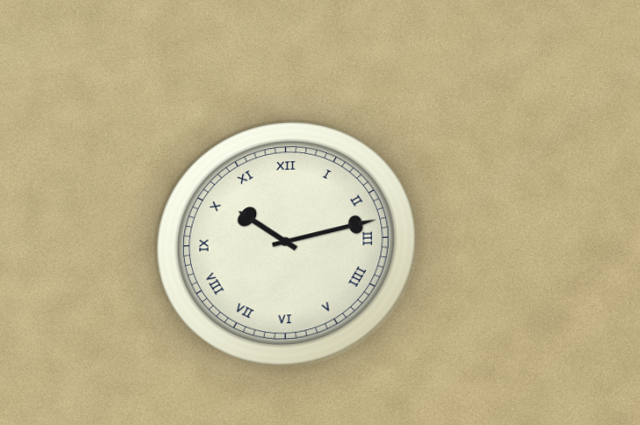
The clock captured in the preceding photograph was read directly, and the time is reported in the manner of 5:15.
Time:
10:13
